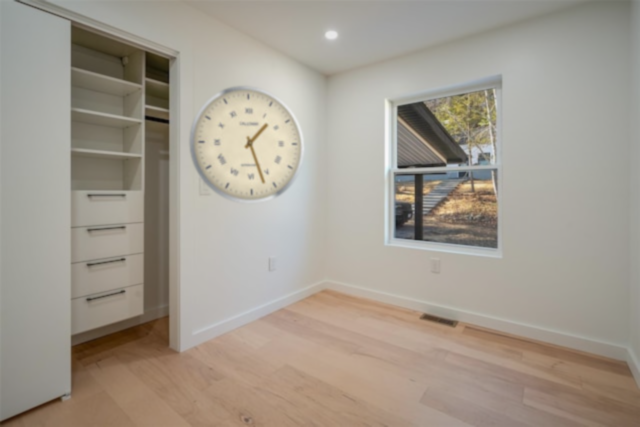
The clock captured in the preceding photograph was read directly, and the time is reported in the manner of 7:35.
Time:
1:27
